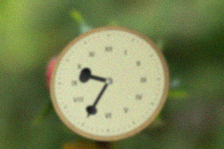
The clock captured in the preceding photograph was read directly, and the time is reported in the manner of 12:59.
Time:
9:35
